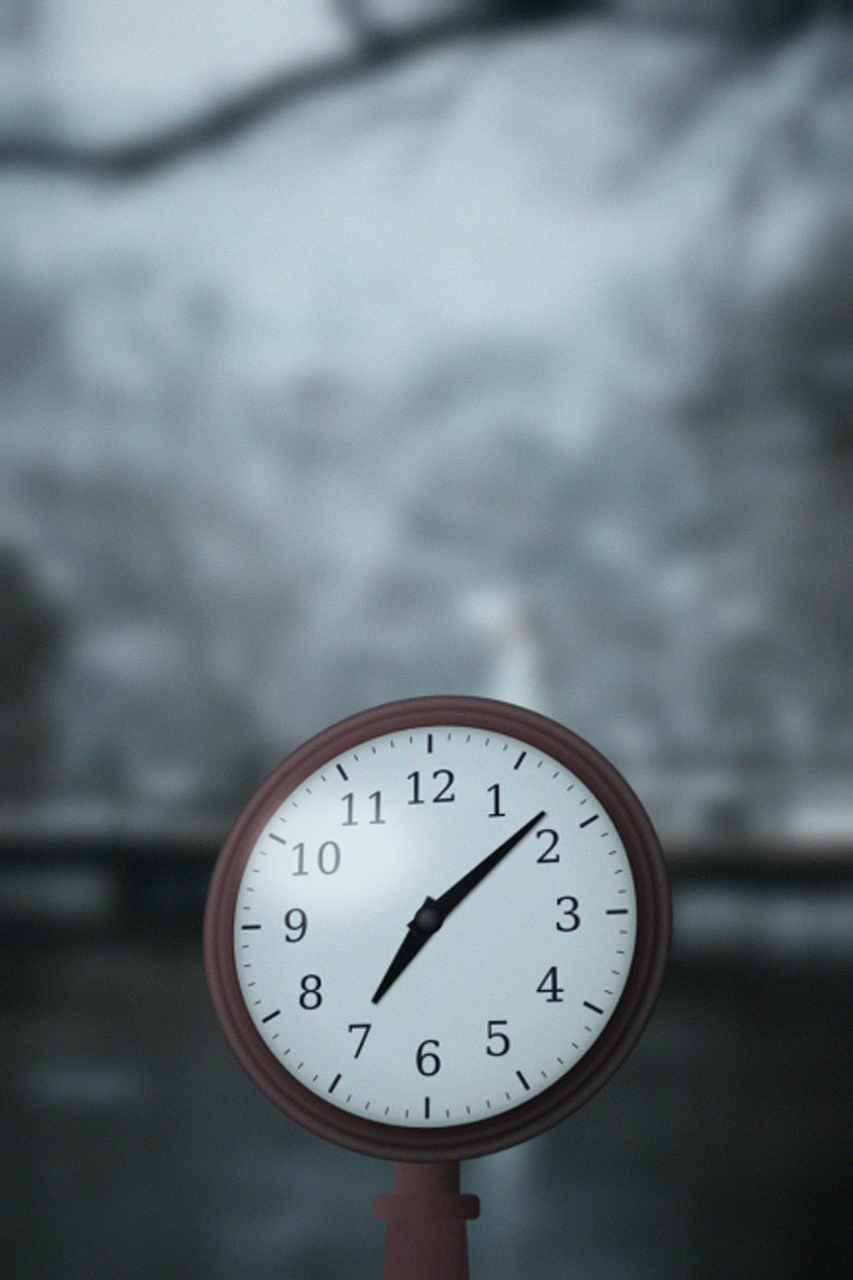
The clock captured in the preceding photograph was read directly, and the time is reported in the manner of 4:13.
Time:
7:08
